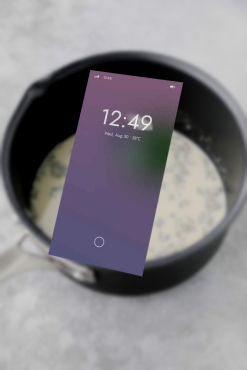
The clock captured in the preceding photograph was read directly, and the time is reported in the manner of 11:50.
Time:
12:49
